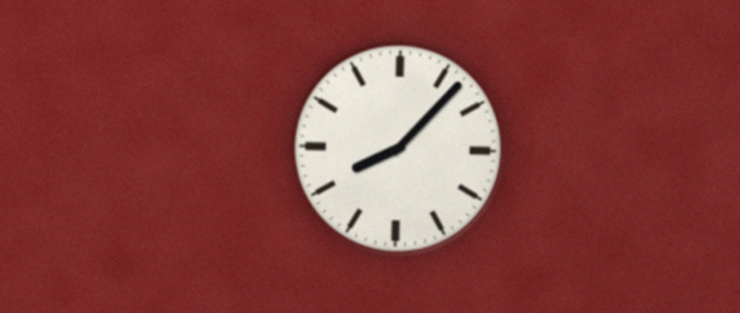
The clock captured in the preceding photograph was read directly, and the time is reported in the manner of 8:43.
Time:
8:07
